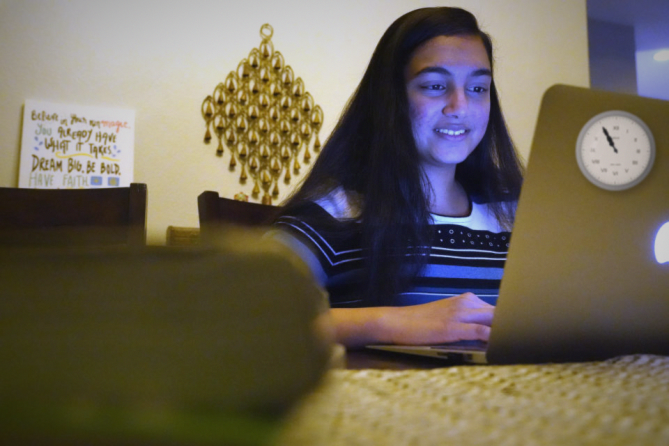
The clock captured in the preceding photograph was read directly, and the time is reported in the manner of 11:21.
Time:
10:55
